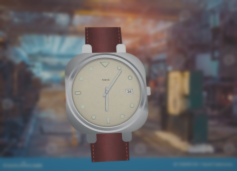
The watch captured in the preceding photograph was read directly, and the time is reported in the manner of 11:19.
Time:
6:06
